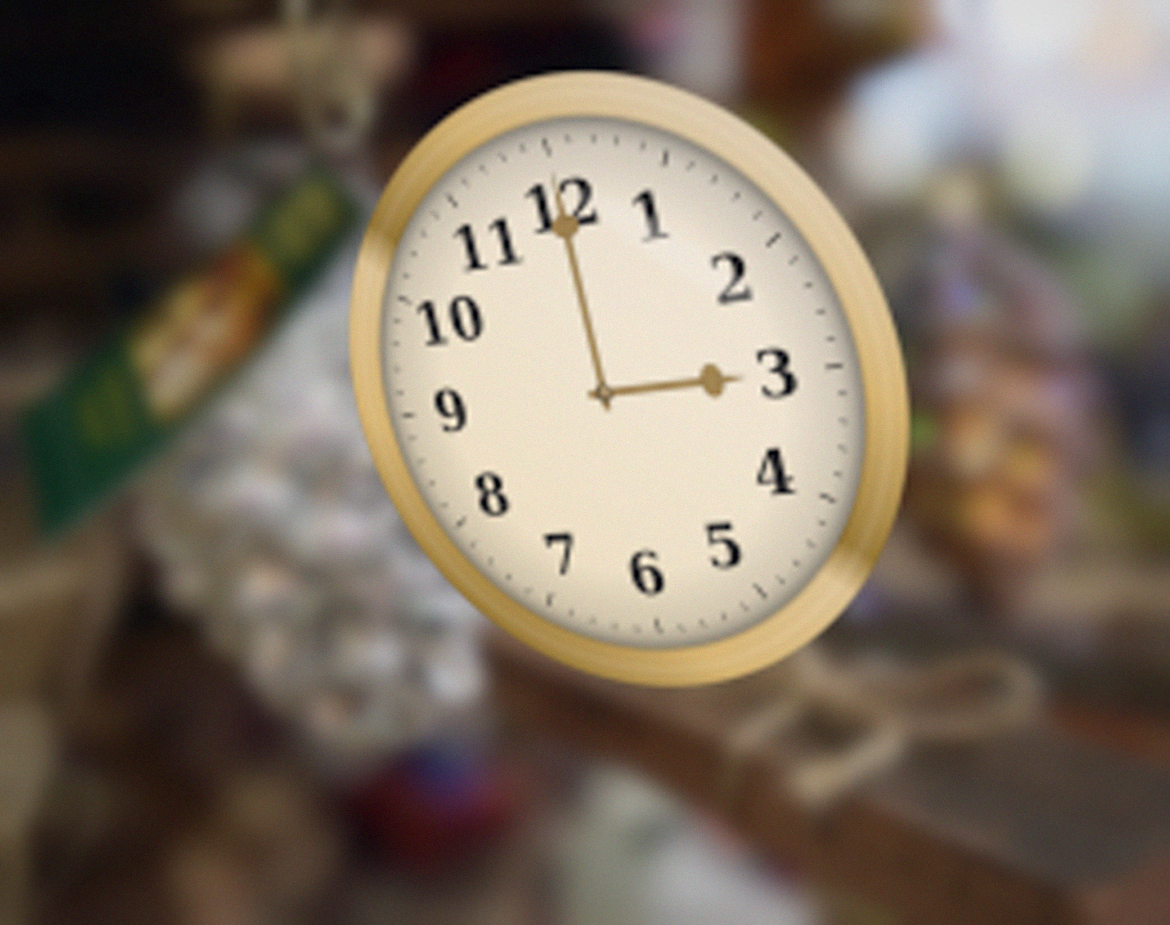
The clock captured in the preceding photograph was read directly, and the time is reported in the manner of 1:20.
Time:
3:00
